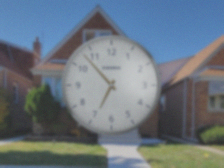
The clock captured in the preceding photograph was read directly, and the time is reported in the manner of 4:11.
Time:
6:53
